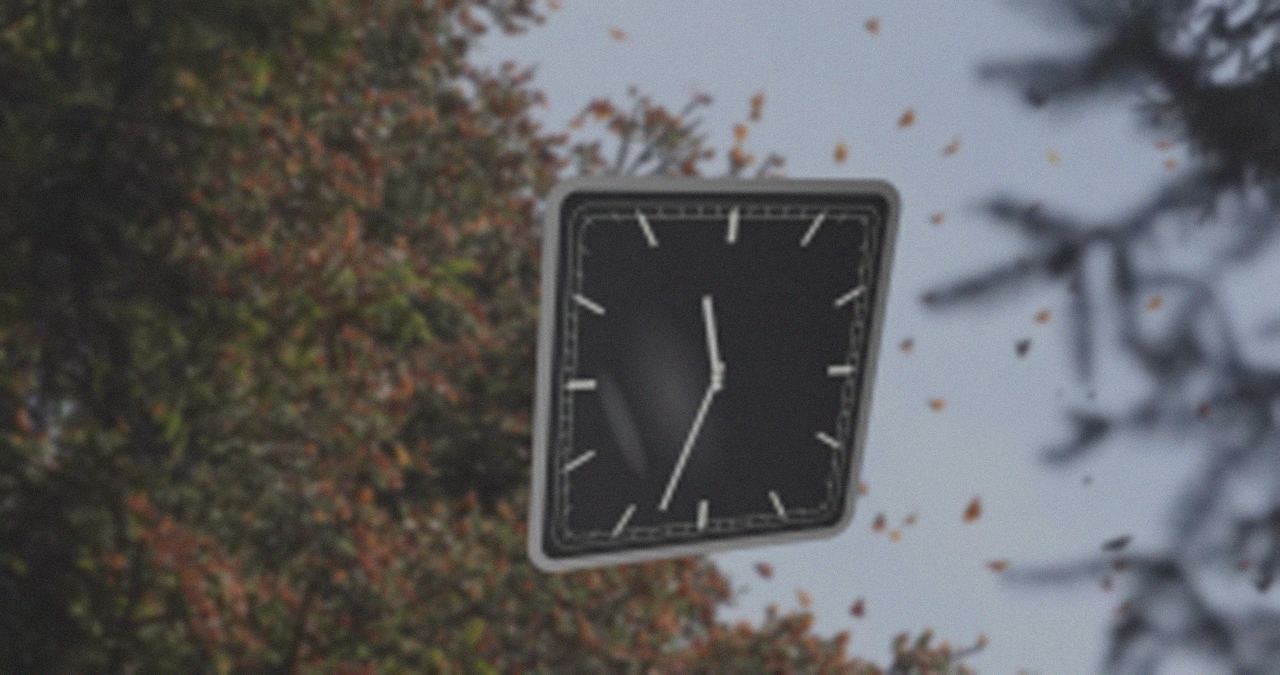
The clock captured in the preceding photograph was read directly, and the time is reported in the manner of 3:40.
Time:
11:33
